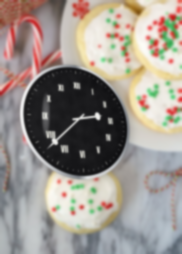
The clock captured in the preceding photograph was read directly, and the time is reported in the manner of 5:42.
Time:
2:38
